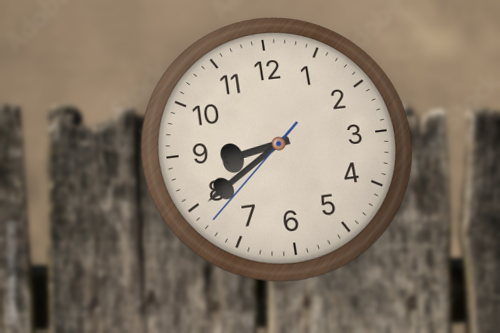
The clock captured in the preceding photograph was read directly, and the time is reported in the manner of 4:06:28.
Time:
8:39:38
